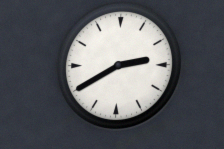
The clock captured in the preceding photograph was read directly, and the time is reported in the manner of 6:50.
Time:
2:40
